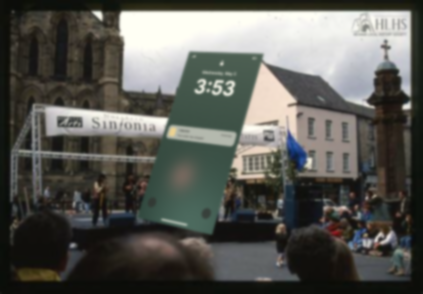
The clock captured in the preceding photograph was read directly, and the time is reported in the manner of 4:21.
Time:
3:53
